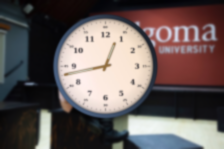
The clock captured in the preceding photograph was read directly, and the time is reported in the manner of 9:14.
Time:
12:43
